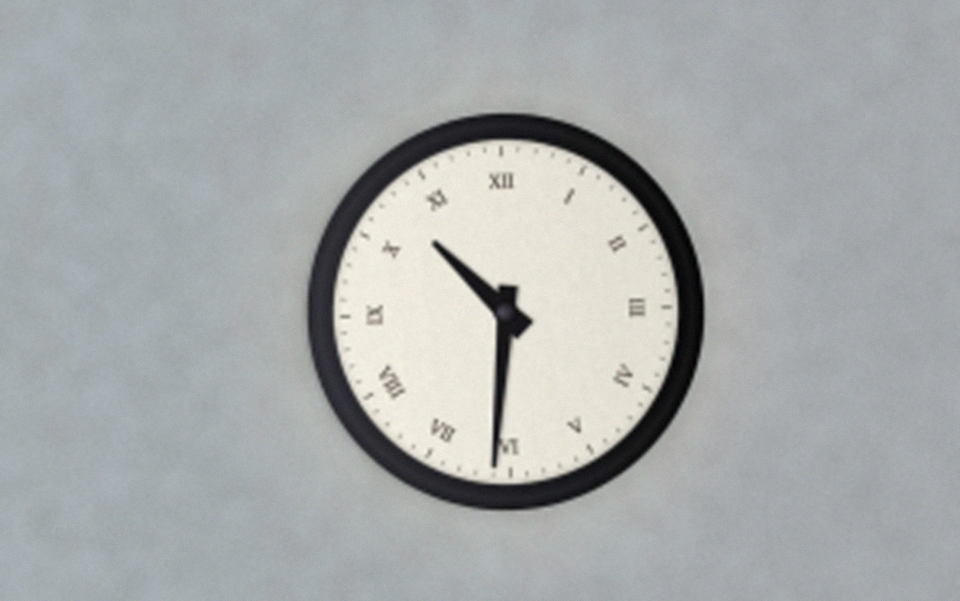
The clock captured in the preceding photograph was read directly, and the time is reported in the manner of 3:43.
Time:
10:31
